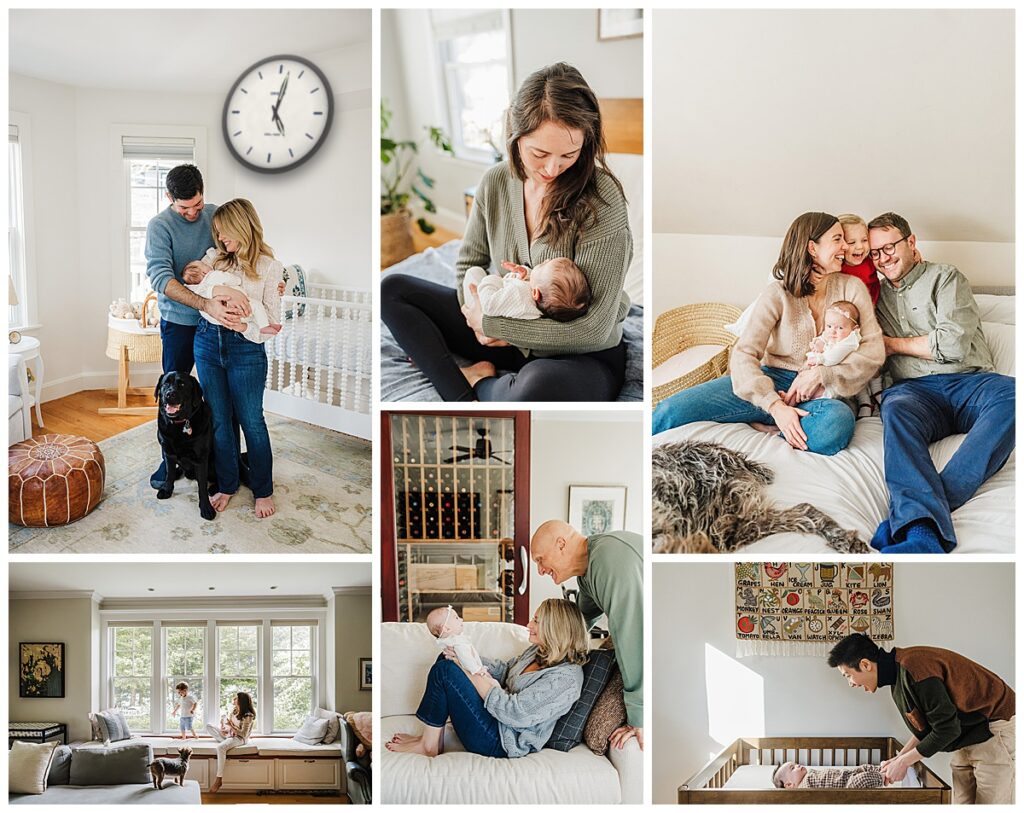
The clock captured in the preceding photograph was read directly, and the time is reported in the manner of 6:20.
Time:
5:02
